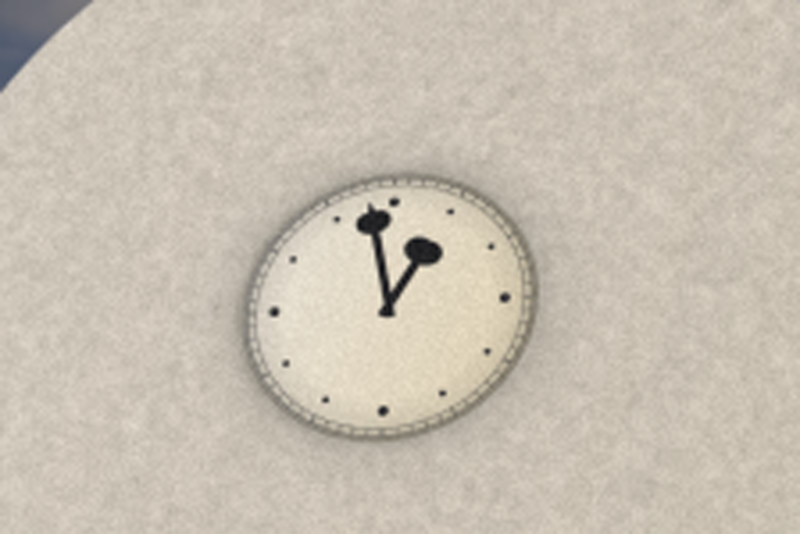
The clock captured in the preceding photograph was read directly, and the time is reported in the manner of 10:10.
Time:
12:58
